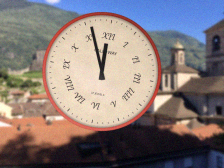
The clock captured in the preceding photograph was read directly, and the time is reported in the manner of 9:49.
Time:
11:56
